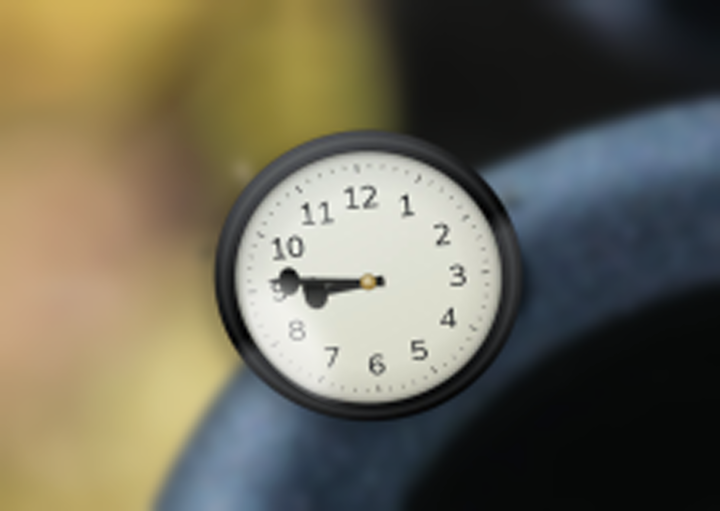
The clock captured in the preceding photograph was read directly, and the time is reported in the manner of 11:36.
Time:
8:46
